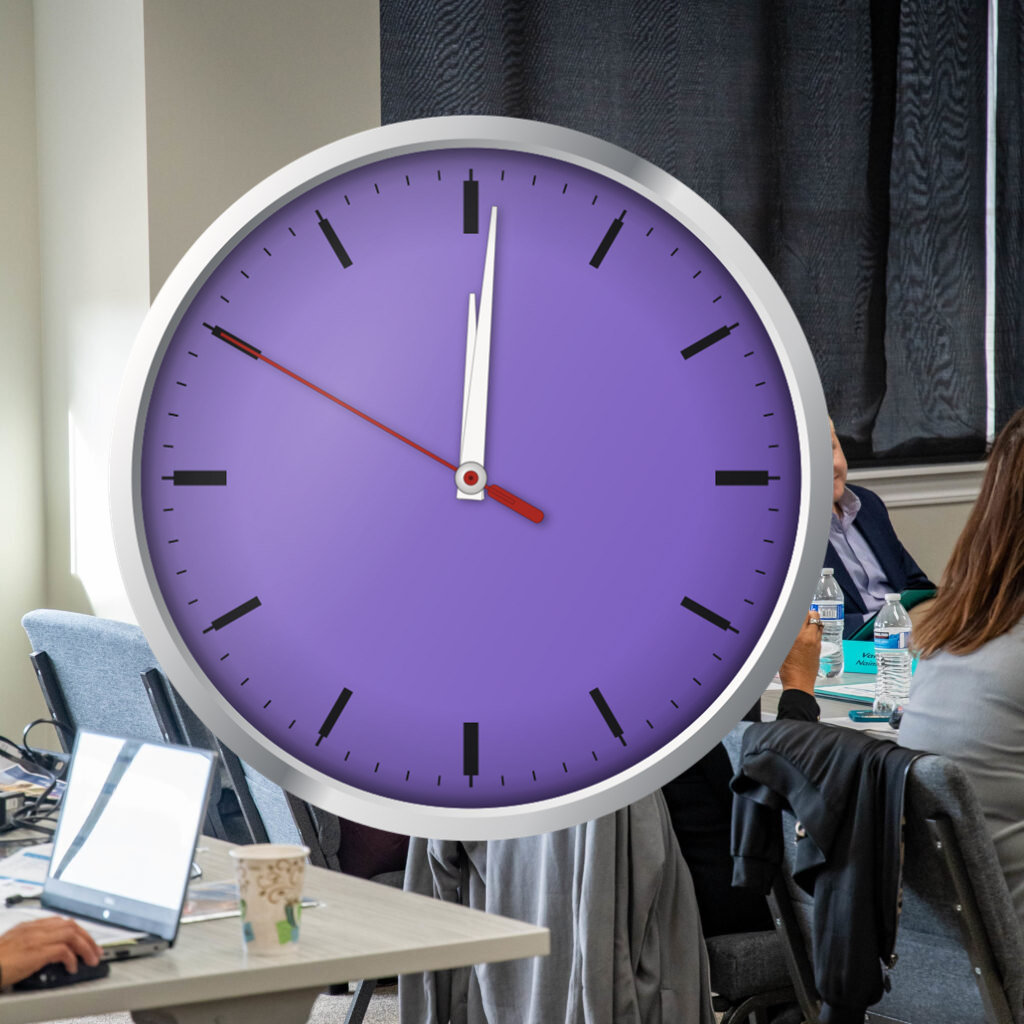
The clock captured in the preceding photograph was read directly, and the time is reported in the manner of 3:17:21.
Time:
12:00:50
